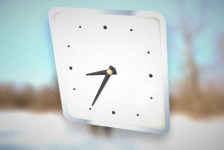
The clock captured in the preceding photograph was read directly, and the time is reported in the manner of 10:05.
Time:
8:35
